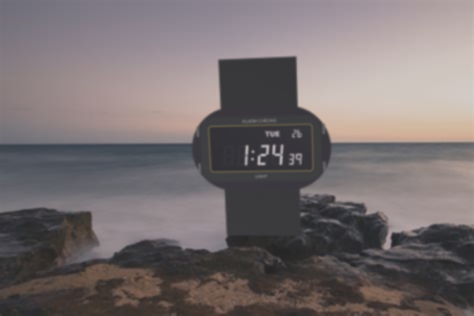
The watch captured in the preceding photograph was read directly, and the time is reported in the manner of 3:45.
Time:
1:24
